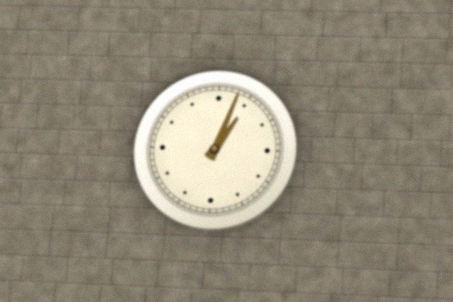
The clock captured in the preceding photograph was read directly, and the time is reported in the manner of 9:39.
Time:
1:03
